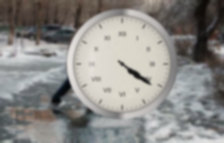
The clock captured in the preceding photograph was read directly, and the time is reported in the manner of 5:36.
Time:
4:21
